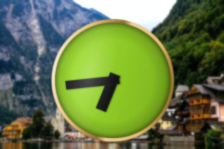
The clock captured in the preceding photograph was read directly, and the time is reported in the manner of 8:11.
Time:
6:44
